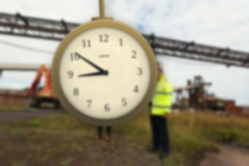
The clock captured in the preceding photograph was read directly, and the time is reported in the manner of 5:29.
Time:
8:51
